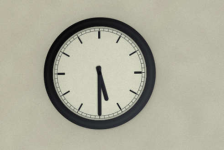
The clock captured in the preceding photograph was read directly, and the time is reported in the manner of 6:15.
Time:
5:30
